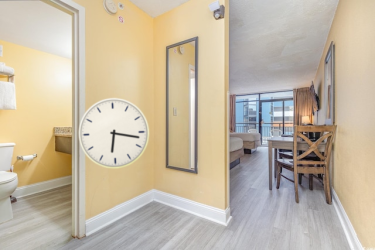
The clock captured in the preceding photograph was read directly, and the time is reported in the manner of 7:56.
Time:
6:17
